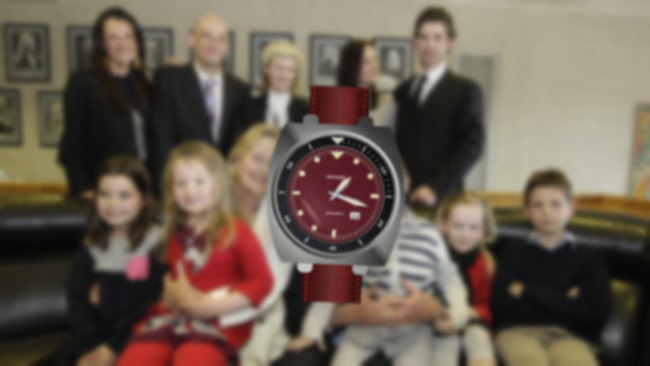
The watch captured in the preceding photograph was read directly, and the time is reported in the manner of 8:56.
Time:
1:18
